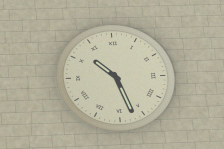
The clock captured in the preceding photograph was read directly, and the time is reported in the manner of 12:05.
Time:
10:27
